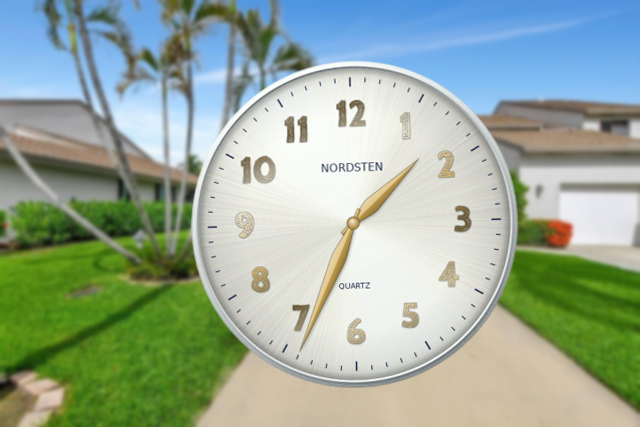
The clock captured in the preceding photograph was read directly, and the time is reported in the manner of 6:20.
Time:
1:34
